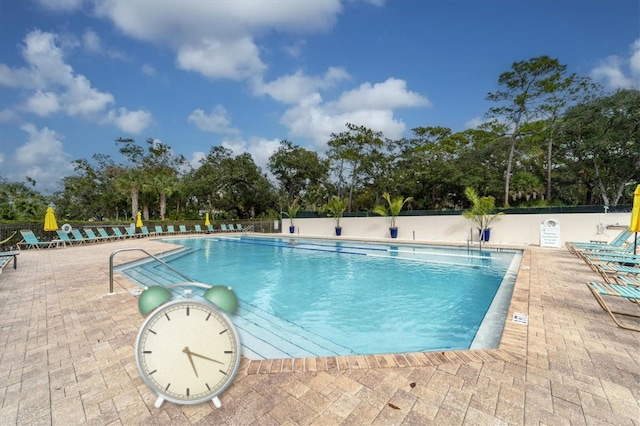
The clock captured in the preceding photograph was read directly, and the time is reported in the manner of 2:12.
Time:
5:18
